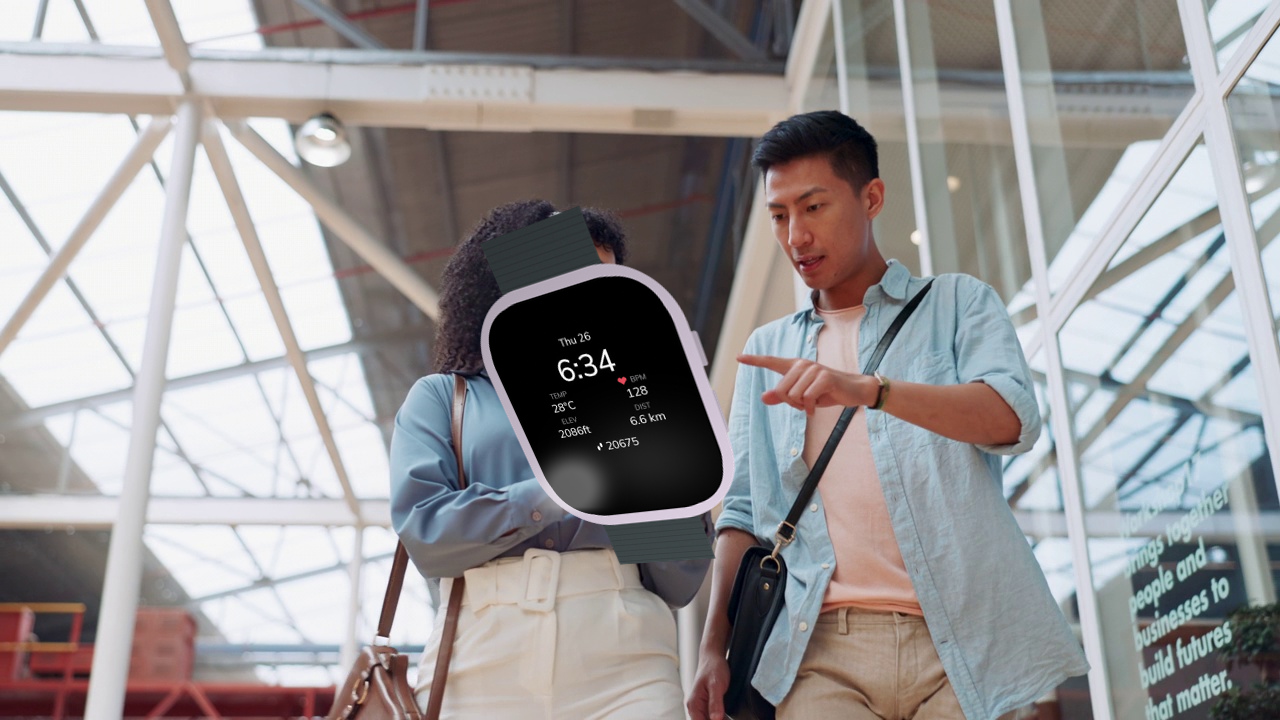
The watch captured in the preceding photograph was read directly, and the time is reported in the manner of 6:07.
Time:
6:34
